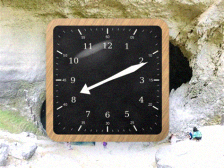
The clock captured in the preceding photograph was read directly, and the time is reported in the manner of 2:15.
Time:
8:11
